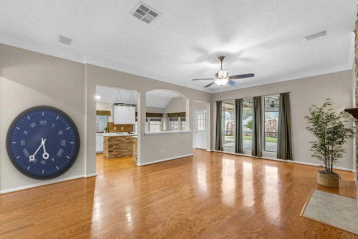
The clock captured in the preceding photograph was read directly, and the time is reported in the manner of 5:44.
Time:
5:36
